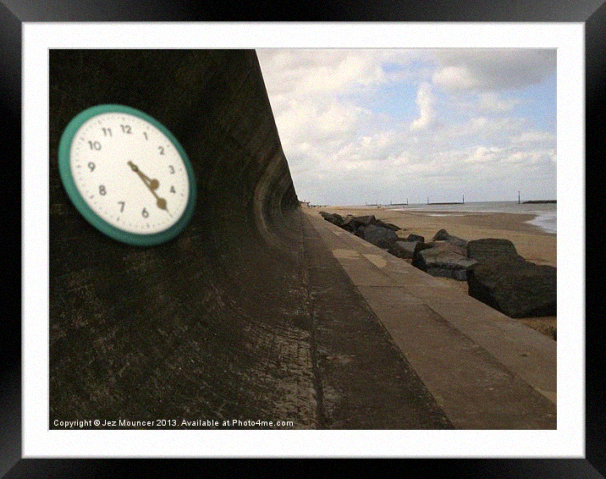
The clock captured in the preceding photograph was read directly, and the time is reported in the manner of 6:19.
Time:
4:25
